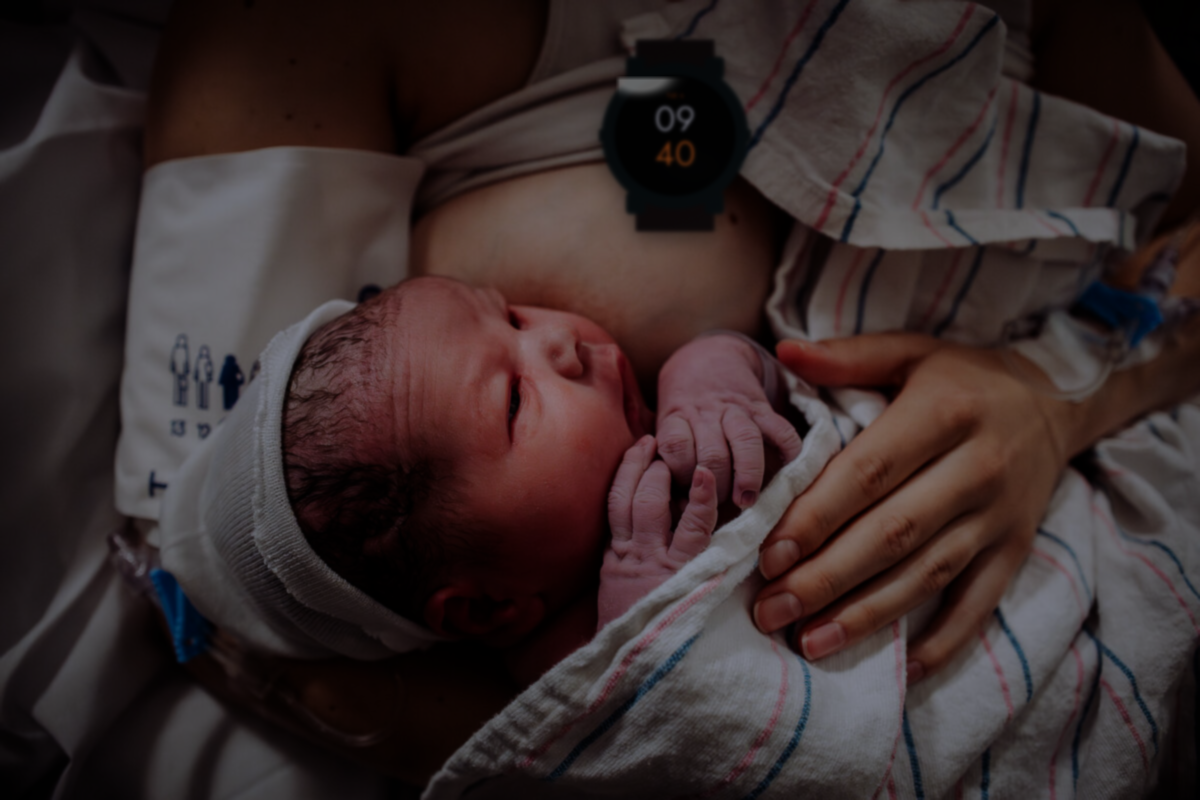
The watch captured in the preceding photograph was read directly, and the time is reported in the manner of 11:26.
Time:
9:40
